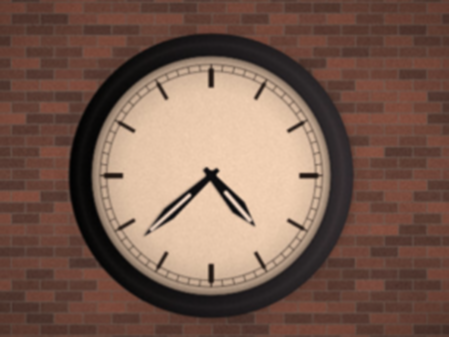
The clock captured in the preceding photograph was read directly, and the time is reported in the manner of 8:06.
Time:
4:38
